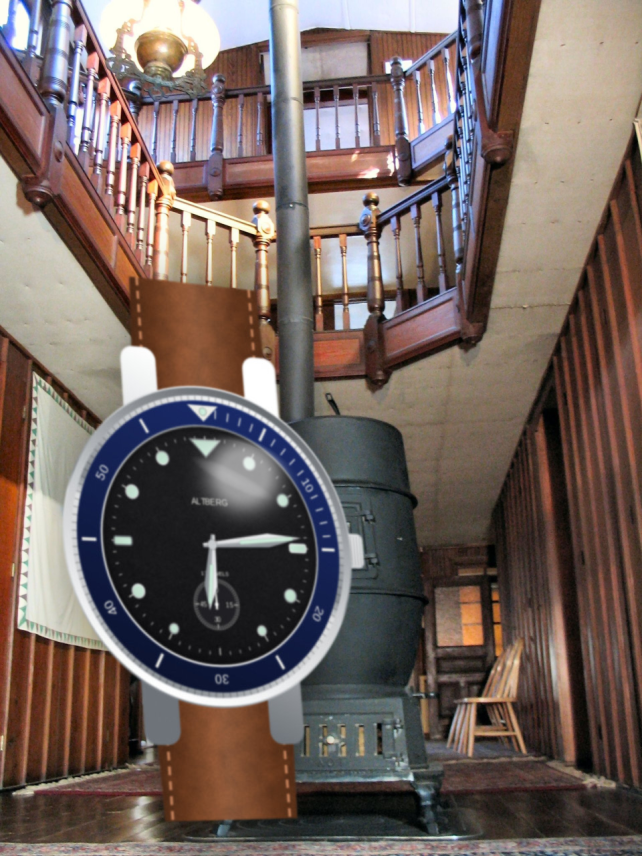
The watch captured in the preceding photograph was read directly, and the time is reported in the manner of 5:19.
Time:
6:14
